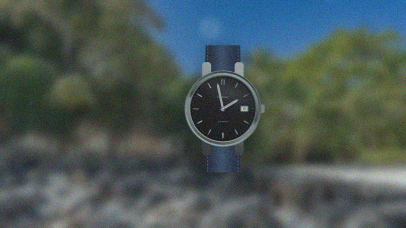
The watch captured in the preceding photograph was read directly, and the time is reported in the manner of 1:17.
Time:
1:58
